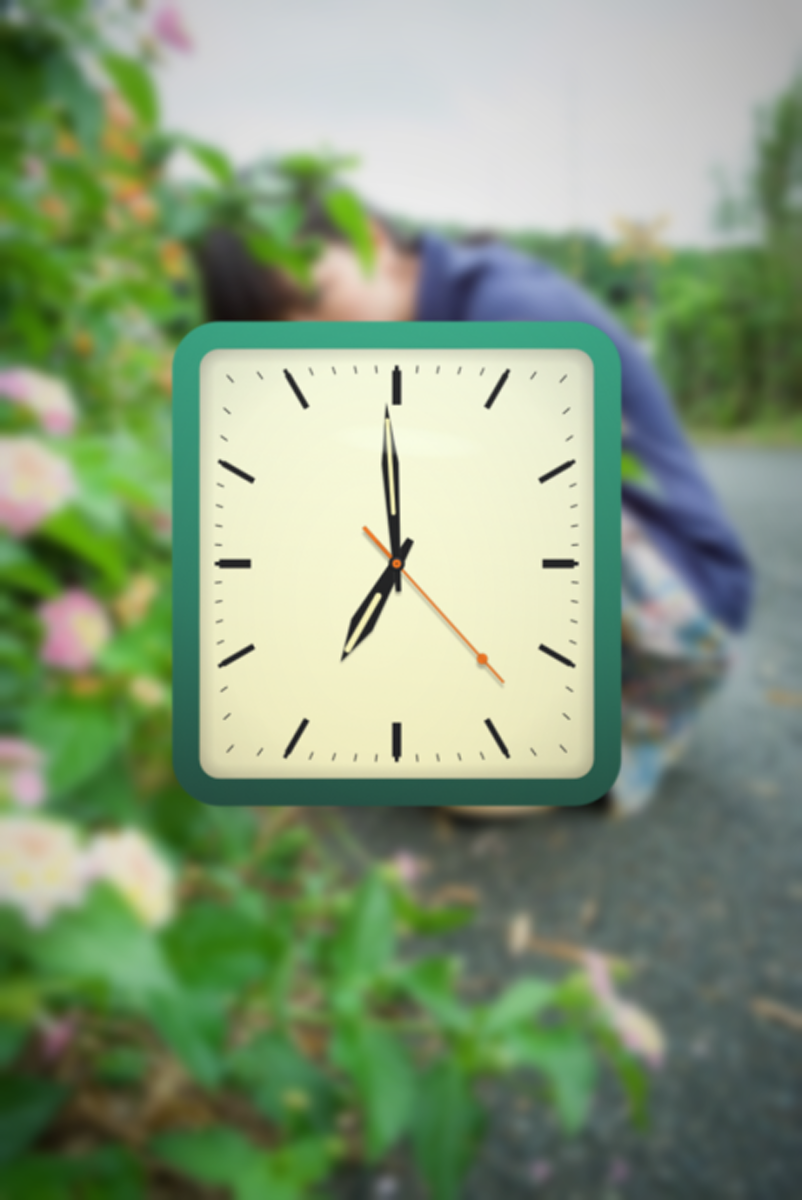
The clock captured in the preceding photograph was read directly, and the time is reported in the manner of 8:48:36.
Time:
6:59:23
